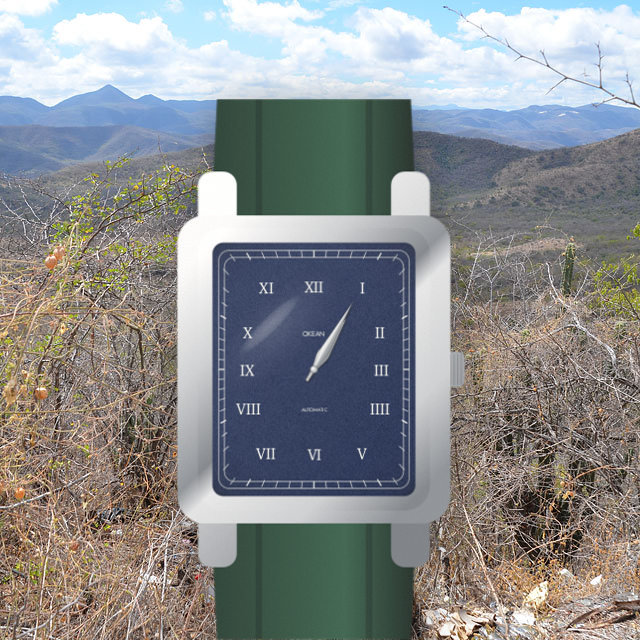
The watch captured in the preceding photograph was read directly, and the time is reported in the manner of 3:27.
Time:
1:05
